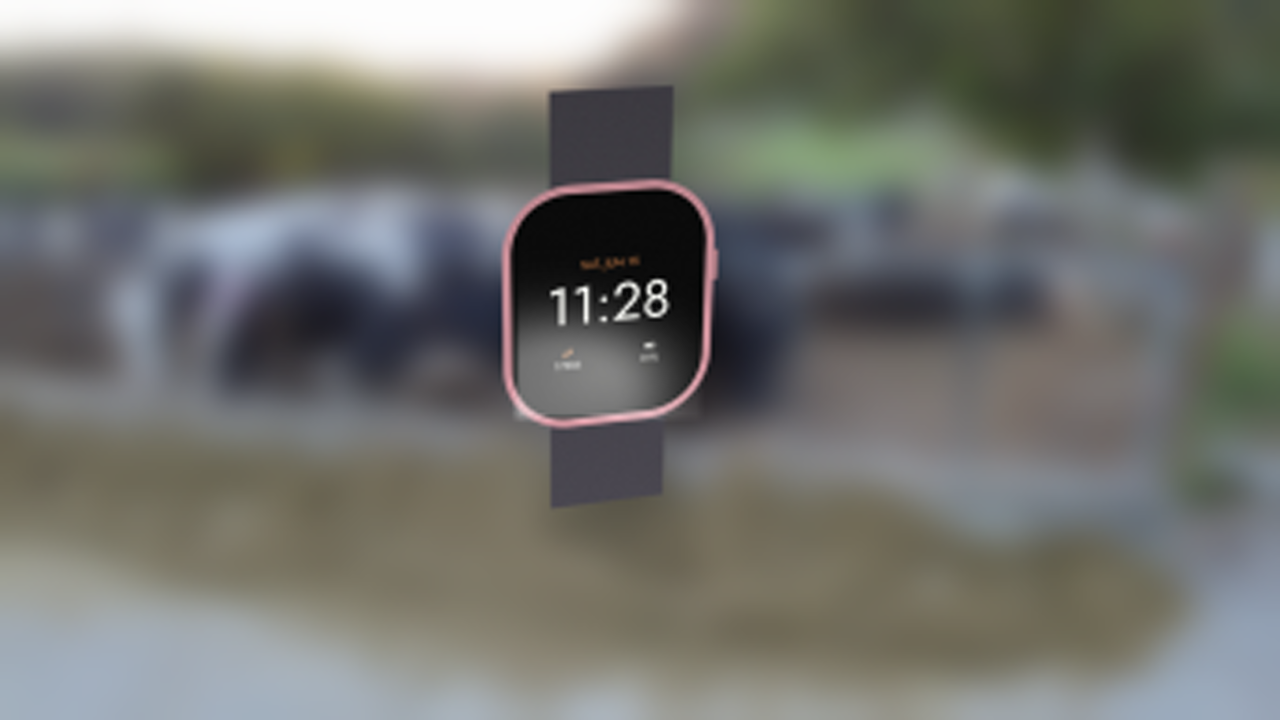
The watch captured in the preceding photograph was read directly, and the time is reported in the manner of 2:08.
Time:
11:28
